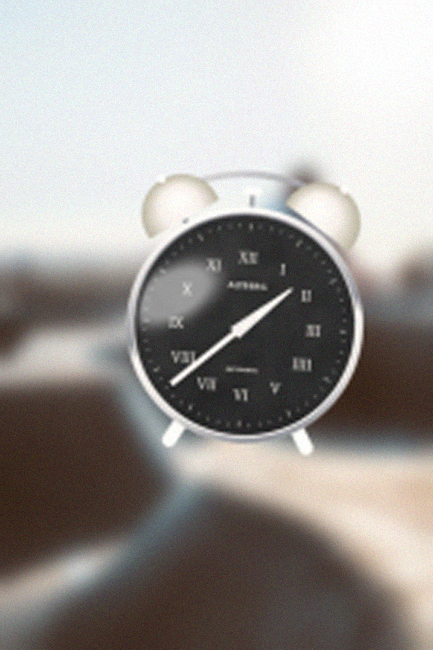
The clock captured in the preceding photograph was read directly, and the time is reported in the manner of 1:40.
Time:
1:38
